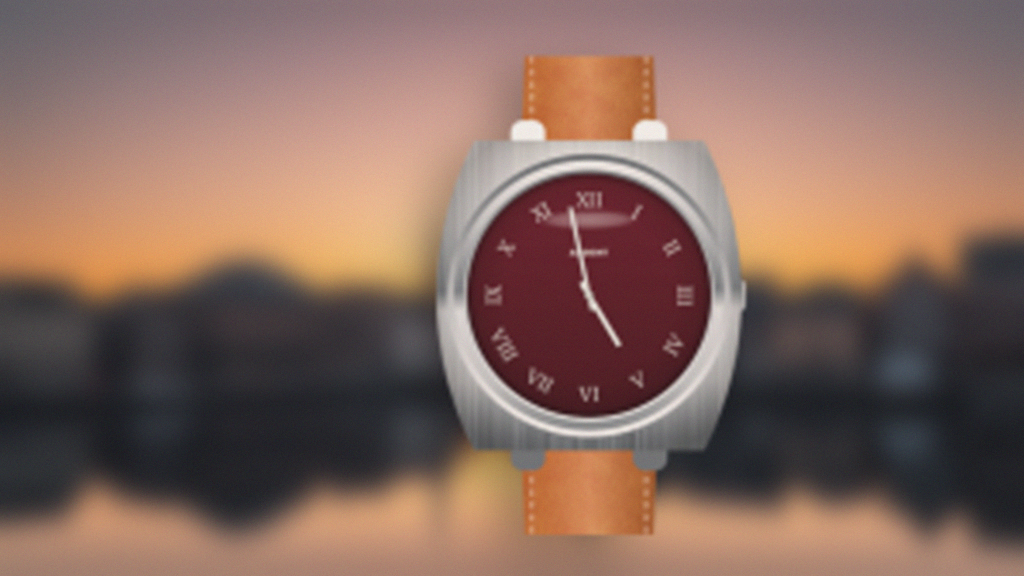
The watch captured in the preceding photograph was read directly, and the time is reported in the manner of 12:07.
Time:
4:58
